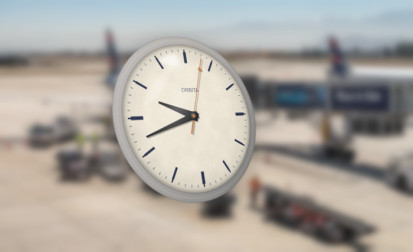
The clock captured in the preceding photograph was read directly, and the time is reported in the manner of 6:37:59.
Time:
9:42:03
